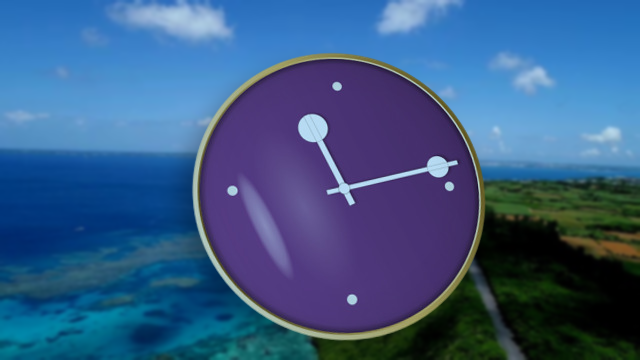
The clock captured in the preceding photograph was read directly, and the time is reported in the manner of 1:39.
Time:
11:13
